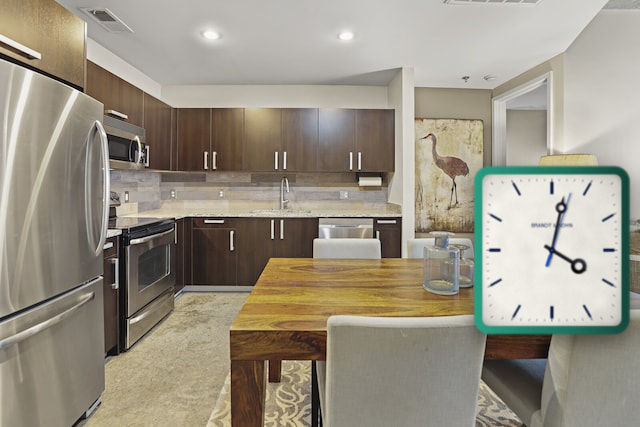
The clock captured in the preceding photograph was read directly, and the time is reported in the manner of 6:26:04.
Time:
4:02:03
